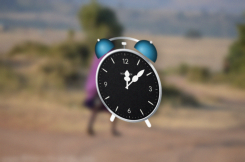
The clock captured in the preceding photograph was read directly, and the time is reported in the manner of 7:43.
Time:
12:08
